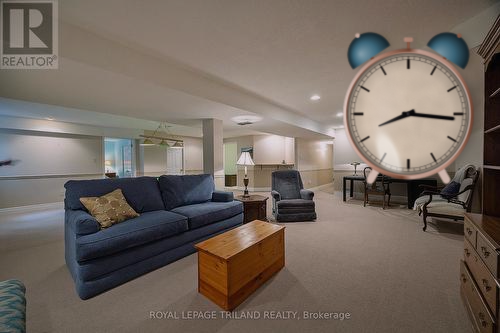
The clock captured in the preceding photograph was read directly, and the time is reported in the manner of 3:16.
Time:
8:16
